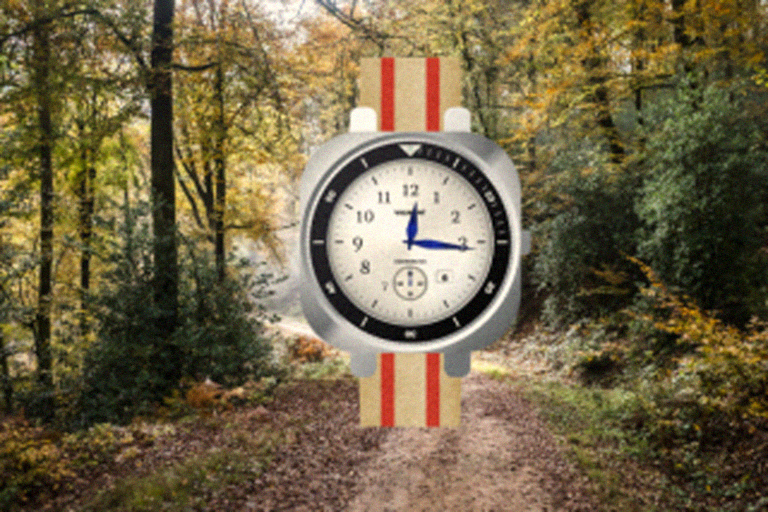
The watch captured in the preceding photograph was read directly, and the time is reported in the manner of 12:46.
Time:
12:16
